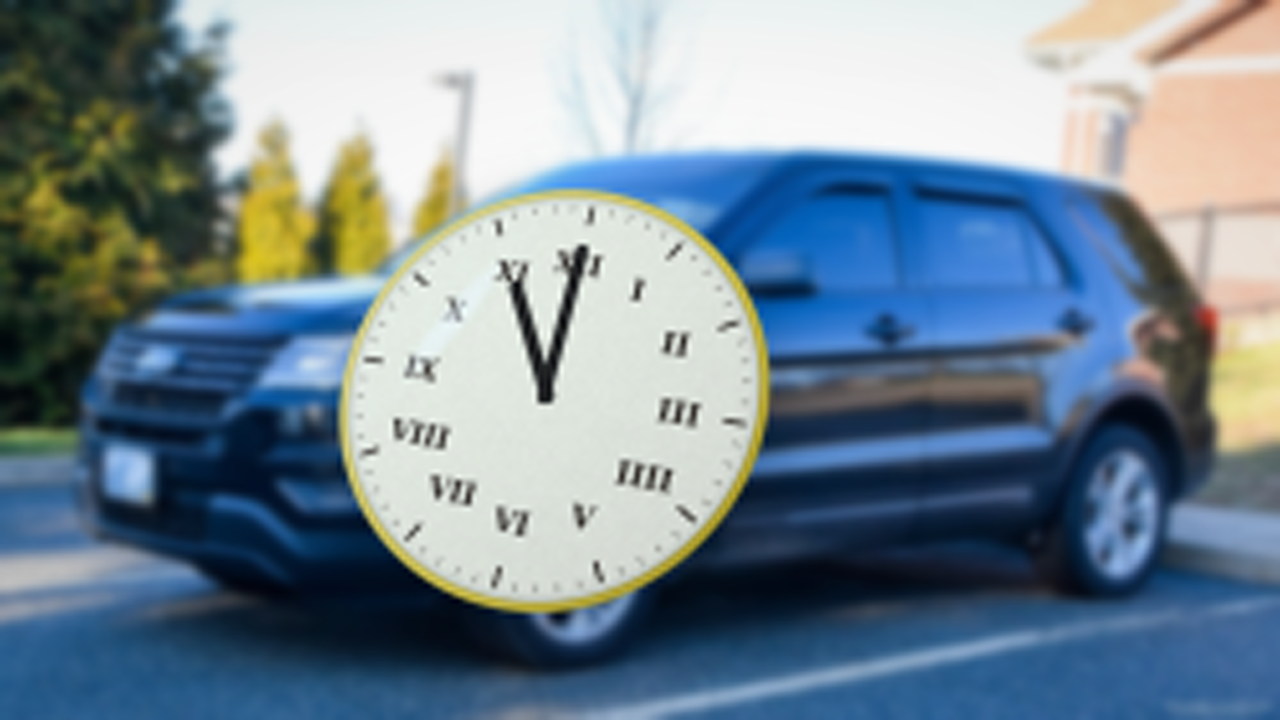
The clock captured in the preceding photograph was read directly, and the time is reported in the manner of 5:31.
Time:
11:00
